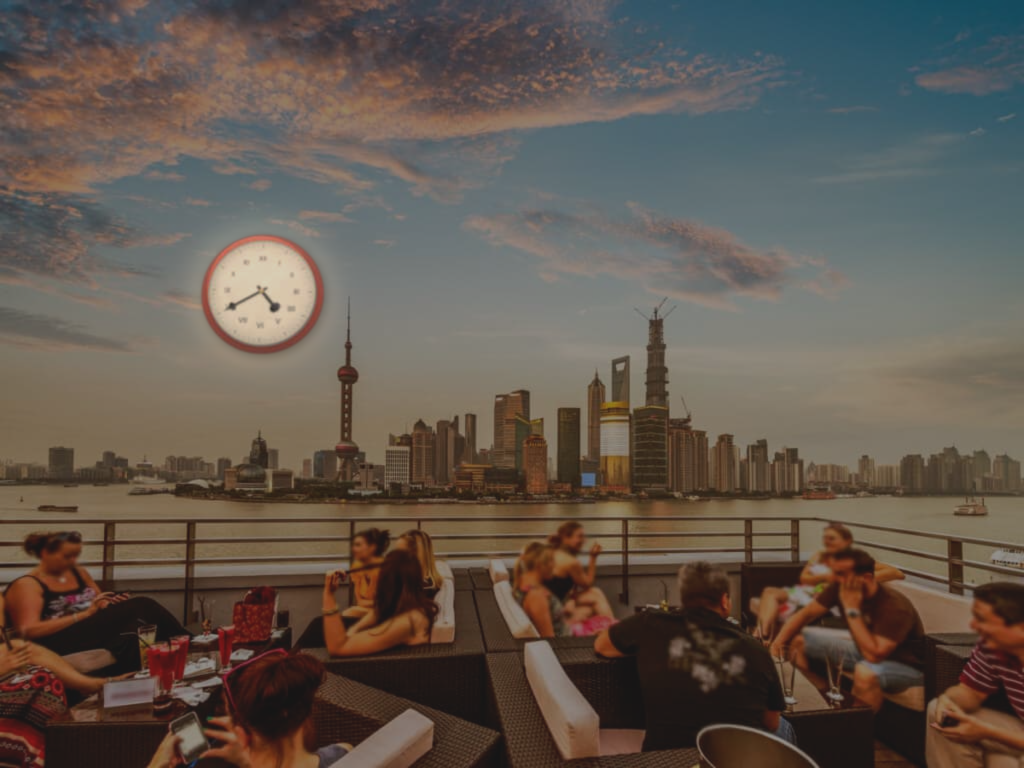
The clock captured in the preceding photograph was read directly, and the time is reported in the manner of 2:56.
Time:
4:40
